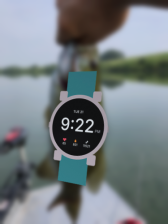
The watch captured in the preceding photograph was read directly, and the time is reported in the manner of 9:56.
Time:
9:22
